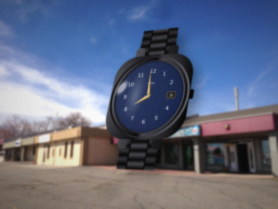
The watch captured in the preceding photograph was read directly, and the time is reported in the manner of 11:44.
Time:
7:59
